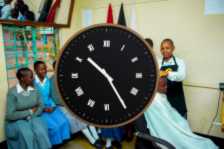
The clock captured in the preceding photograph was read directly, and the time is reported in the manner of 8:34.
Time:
10:25
